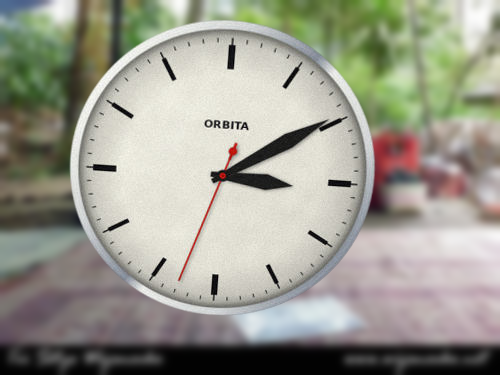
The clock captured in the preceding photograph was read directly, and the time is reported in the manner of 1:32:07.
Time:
3:09:33
